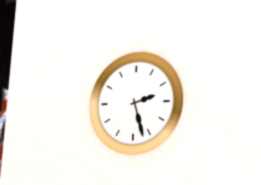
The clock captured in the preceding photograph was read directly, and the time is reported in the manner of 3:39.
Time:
2:27
